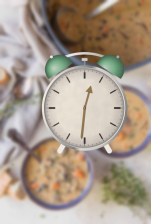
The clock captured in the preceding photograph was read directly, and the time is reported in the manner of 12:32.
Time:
12:31
